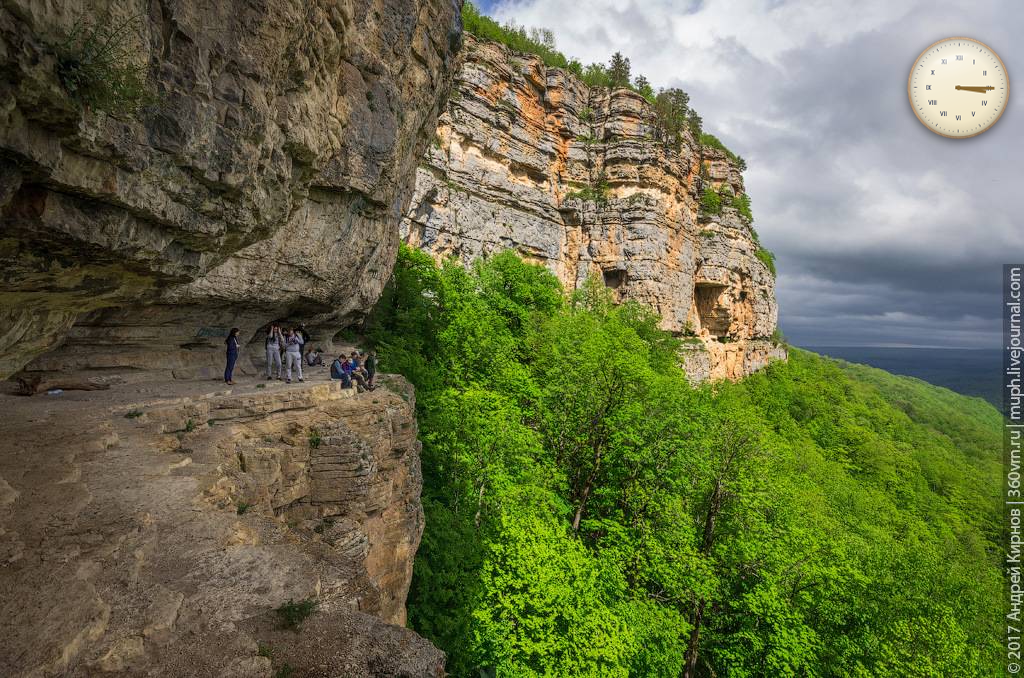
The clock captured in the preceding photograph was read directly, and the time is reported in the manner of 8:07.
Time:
3:15
